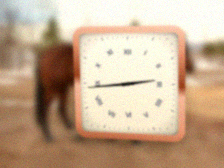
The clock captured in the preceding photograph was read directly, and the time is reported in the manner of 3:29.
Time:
2:44
